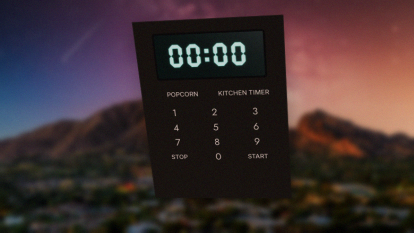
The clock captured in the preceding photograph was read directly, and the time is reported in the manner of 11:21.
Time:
0:00
